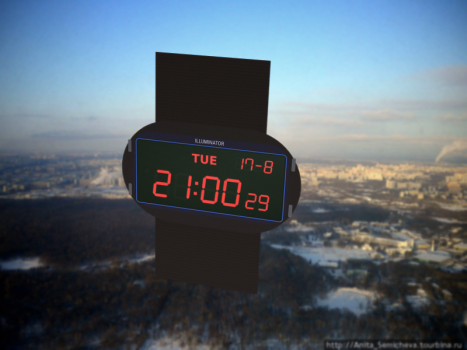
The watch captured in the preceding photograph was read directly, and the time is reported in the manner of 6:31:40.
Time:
21:00:29
